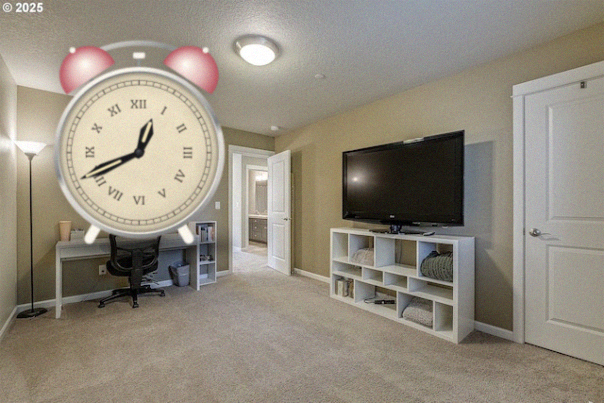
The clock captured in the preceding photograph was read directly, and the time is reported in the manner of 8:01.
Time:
12:41
